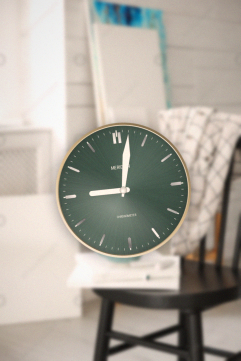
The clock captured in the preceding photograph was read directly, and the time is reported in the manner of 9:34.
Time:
9:02
